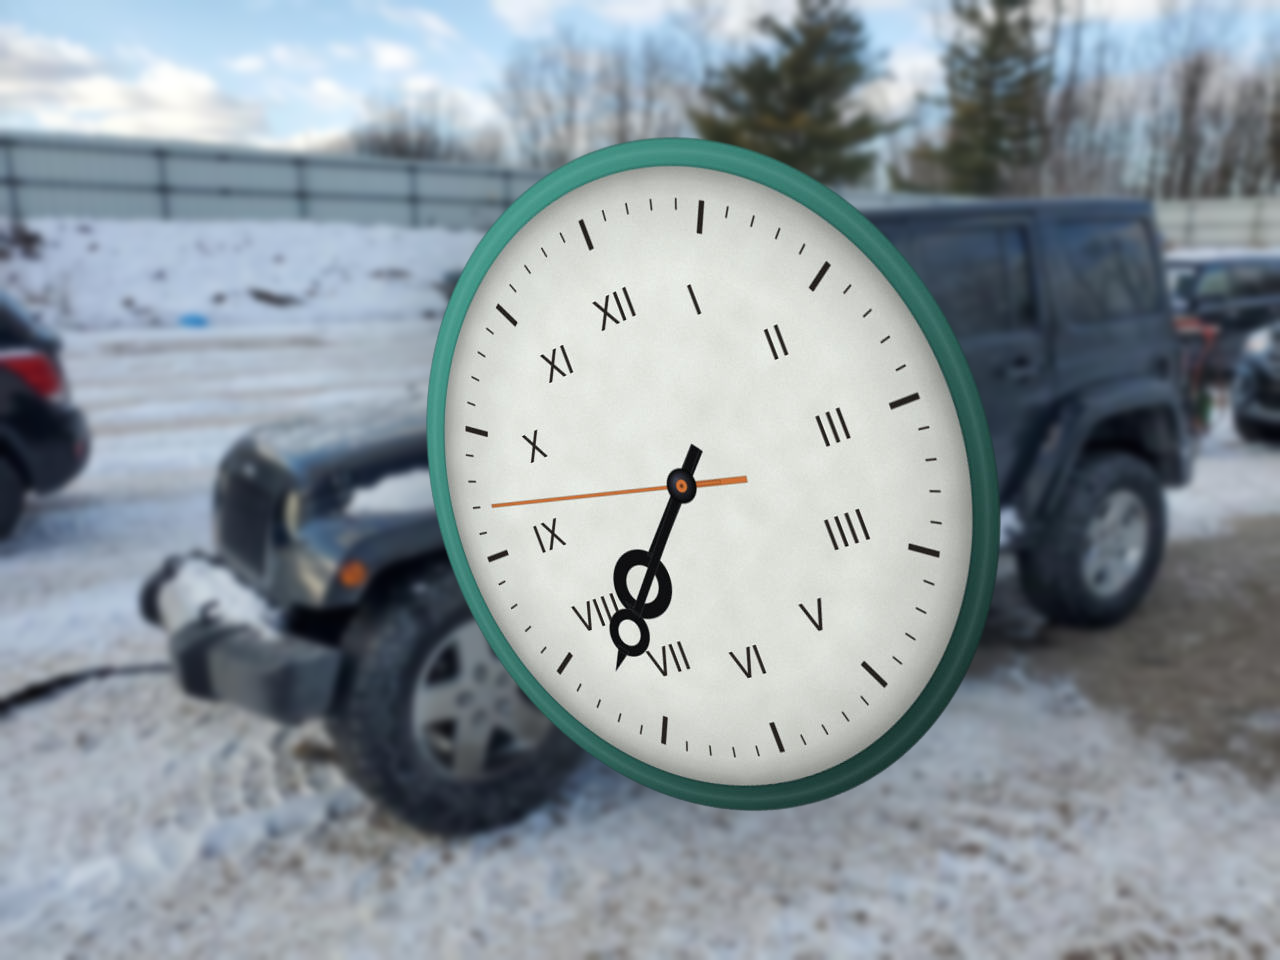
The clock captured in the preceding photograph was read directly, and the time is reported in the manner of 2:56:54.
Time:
7:37:47
